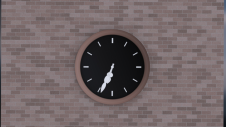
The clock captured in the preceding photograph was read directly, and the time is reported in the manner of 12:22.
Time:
6:34
